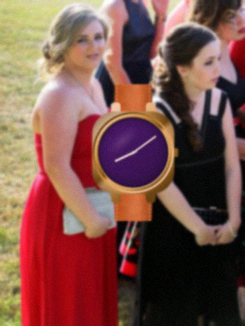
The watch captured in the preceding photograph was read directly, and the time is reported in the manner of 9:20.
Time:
8:09
